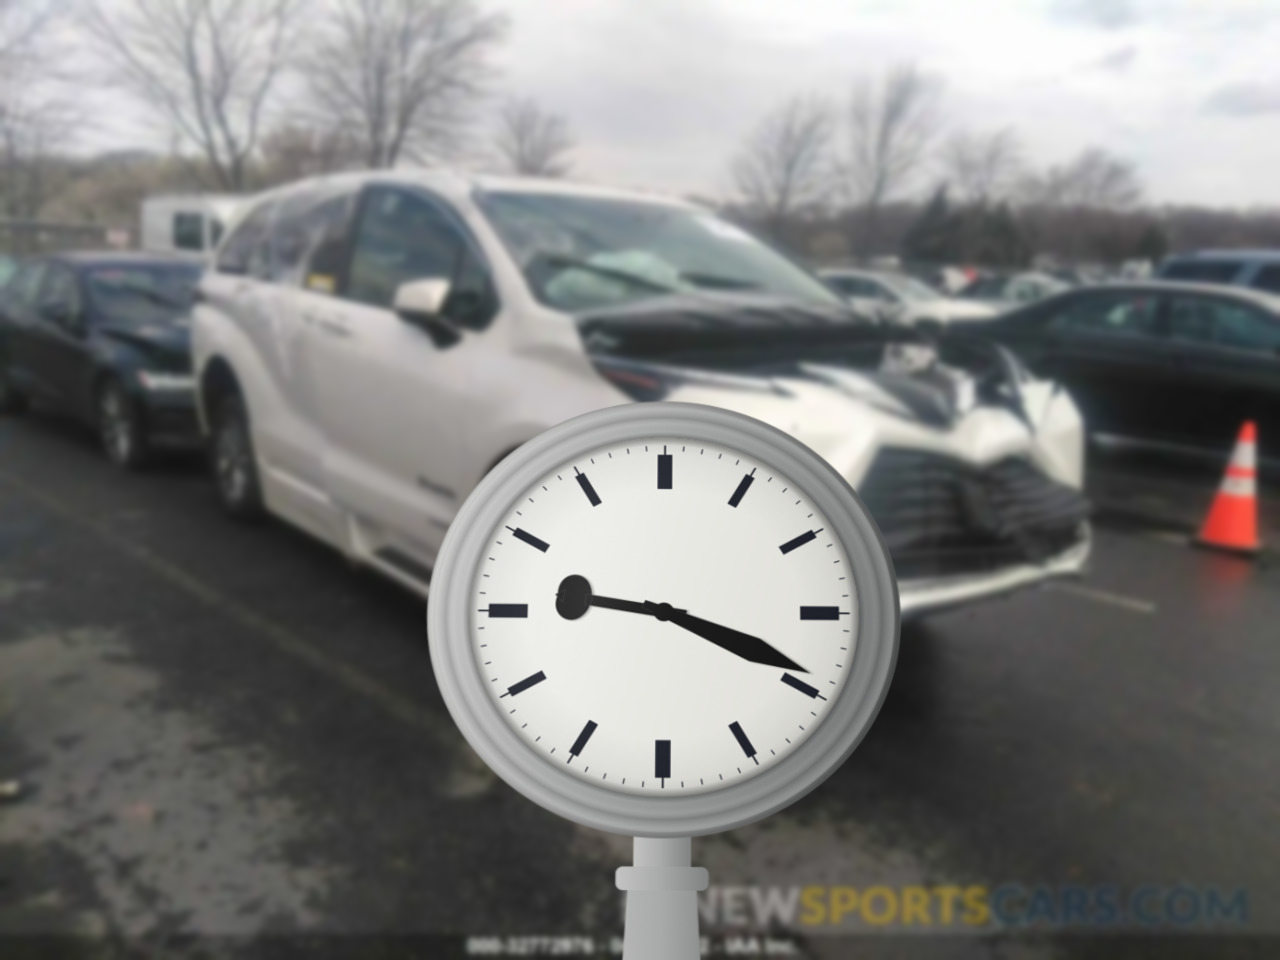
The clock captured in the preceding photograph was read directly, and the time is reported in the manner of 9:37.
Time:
9:19
